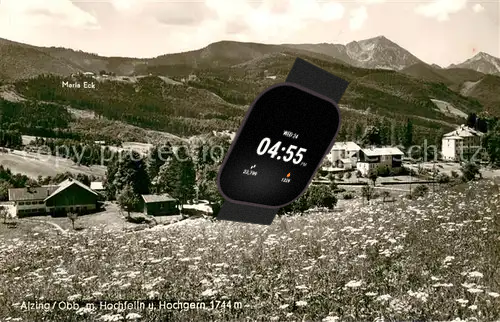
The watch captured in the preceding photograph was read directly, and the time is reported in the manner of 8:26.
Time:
4:55
